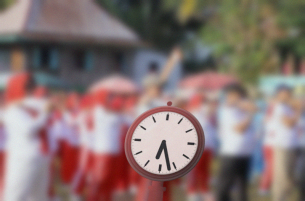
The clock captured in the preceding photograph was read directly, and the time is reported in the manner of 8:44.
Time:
6:27
